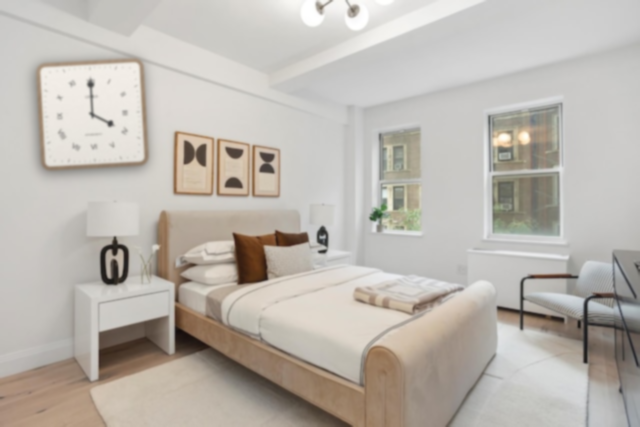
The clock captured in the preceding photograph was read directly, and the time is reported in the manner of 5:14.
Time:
4:00
